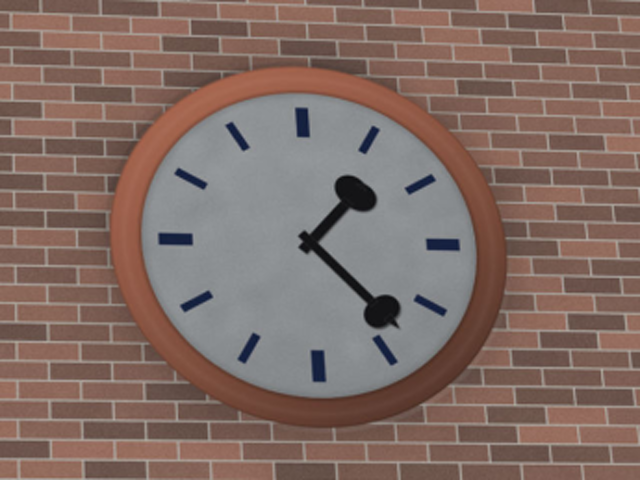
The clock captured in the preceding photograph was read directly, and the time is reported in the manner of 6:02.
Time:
1:23
